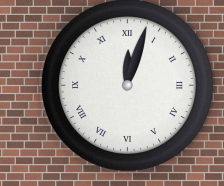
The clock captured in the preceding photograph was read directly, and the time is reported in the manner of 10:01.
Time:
12:03
